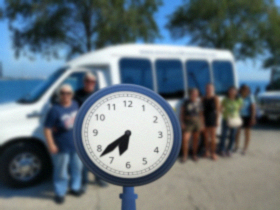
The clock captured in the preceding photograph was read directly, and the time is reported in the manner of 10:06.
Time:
6:38
